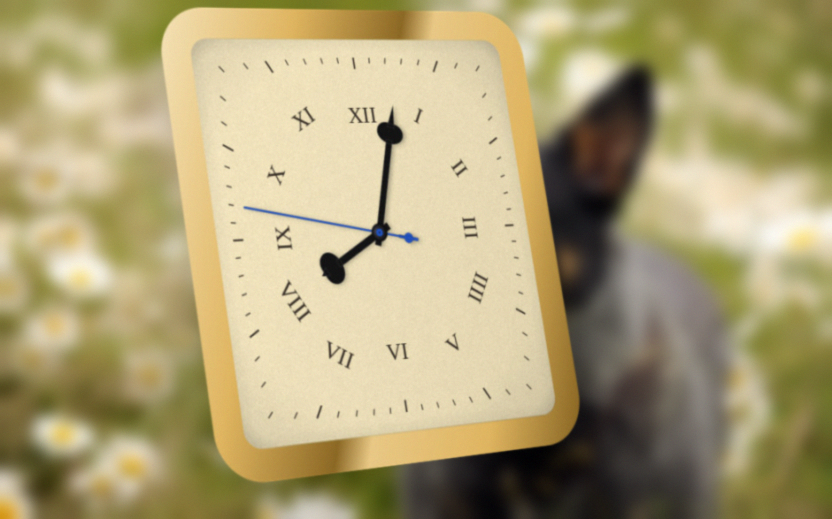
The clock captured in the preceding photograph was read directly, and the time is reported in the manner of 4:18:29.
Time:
8:02:47
